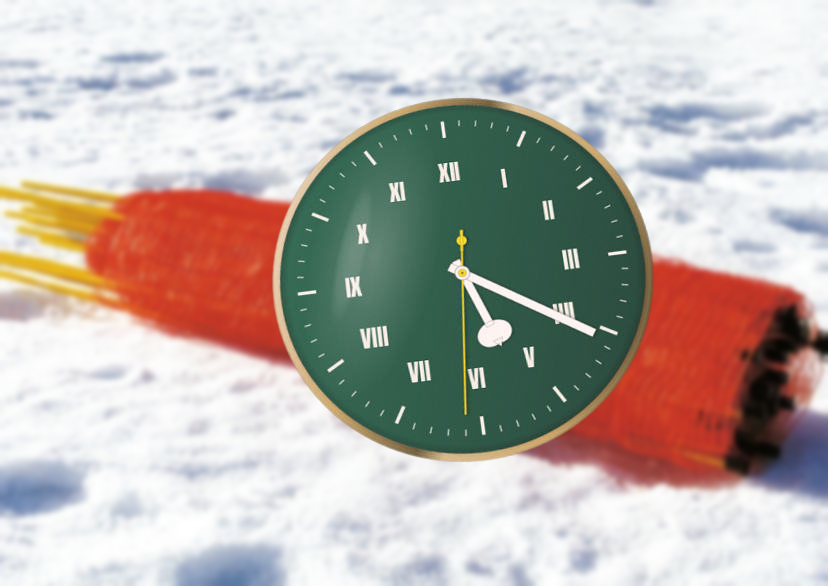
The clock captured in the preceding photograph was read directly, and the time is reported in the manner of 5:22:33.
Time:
5:20:31
